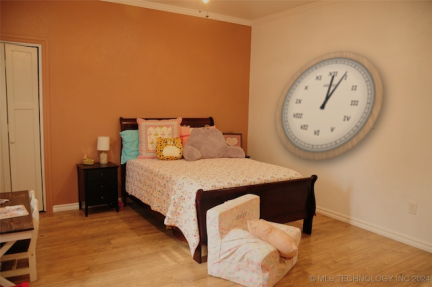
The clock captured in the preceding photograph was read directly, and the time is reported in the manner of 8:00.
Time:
12:04
